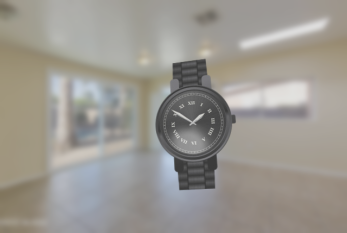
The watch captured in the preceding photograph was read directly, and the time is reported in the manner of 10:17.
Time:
1:51
